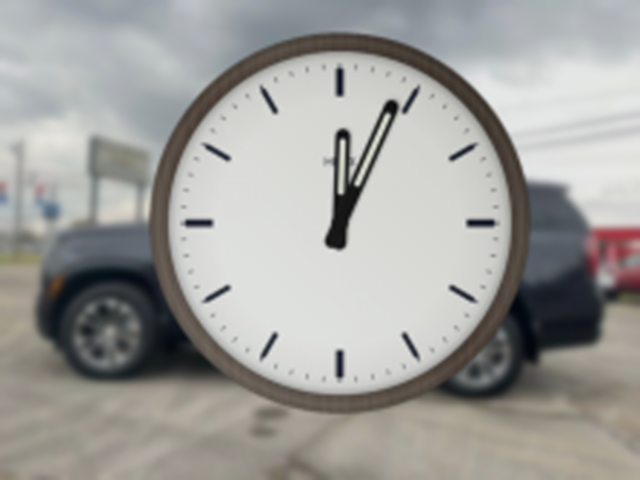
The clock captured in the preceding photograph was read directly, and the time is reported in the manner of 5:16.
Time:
12:04
